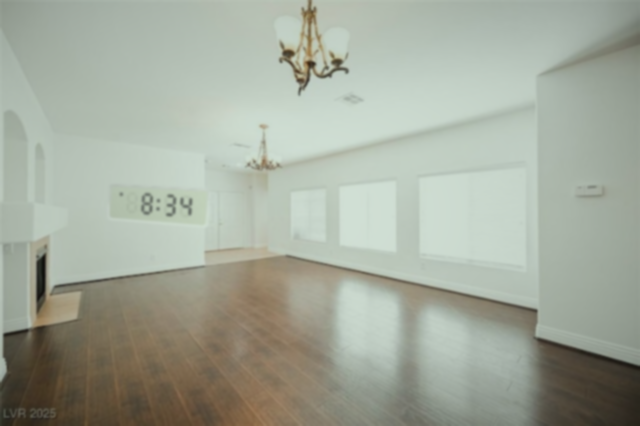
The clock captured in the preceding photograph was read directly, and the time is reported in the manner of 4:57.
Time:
8:34
